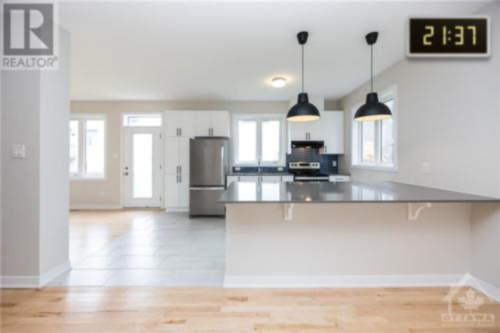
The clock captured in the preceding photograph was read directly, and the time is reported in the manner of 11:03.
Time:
21:37
